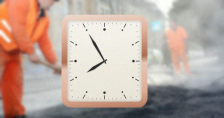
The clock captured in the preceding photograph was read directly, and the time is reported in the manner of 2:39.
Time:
7:55
